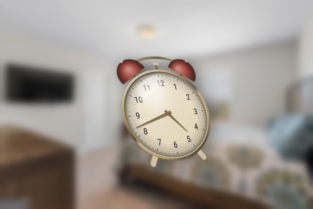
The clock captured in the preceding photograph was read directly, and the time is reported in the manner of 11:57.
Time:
4:42
